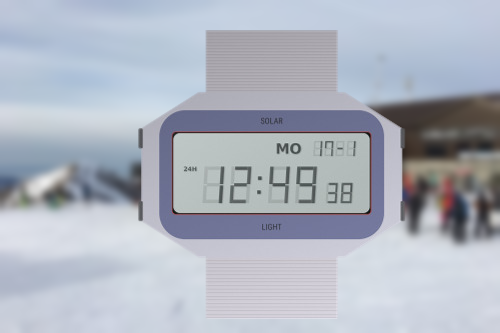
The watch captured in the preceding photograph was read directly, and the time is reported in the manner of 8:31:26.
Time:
12:49:38
